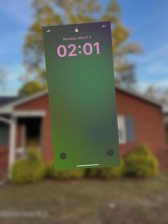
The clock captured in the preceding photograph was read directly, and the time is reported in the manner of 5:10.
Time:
2:01
